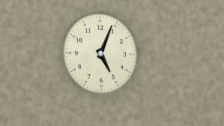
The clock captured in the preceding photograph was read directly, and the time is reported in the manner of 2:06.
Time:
5:04
